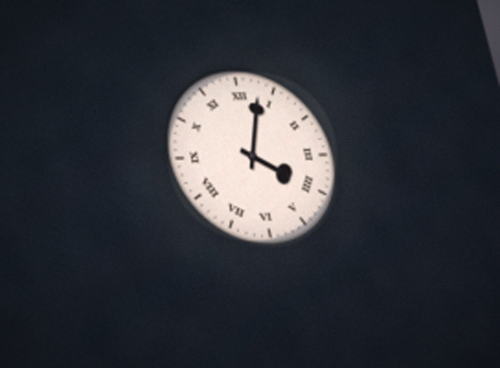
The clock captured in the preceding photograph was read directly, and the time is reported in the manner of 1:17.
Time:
4:03
